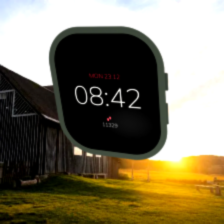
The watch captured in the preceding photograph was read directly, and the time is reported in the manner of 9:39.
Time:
8:42
